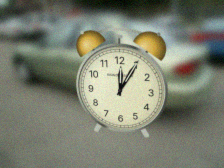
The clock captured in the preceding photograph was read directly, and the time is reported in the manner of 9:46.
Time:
12:05
